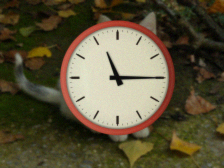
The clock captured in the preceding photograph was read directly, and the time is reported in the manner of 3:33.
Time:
11:15
